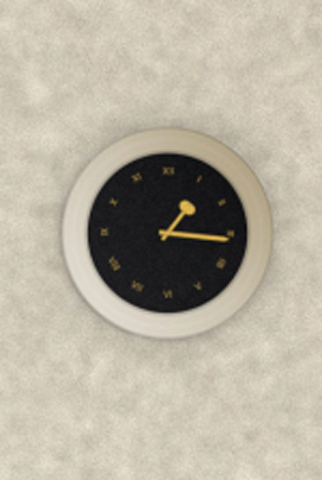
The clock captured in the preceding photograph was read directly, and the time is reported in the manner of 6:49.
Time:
1:16
